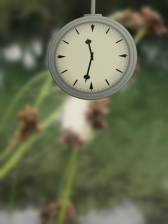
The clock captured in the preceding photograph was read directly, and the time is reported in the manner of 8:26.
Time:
11:32
